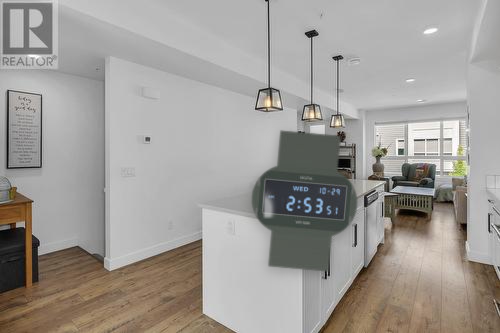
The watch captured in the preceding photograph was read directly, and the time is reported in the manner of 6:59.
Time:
2:53
